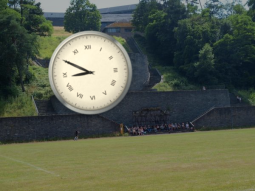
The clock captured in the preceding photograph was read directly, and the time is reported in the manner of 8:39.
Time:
8:50
